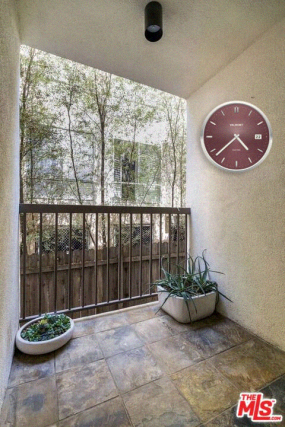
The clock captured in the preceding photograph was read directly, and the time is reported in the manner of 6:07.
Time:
4:38
